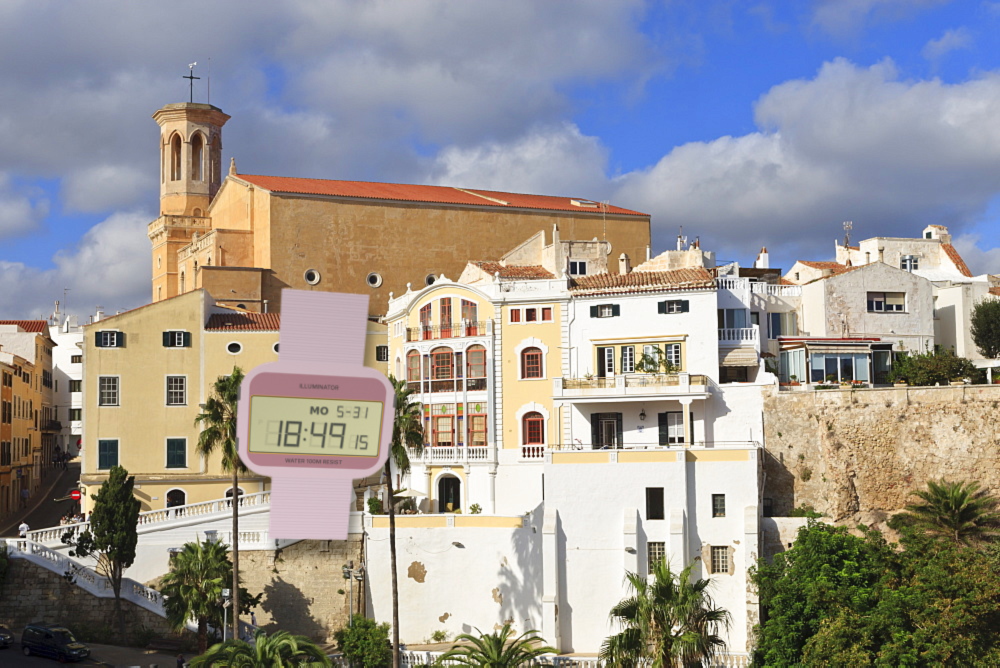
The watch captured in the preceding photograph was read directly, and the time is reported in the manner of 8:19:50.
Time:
18:49:15
